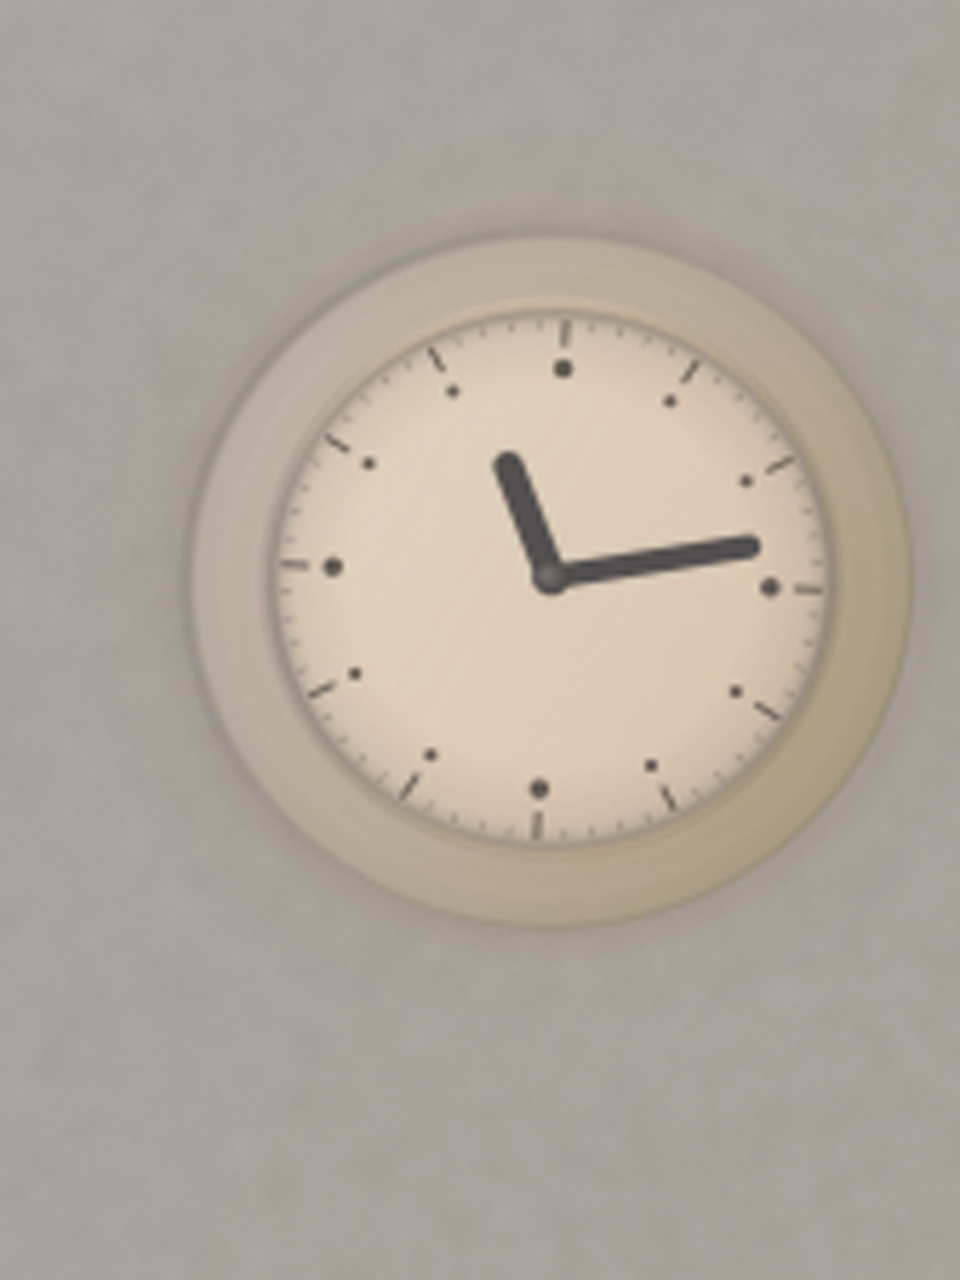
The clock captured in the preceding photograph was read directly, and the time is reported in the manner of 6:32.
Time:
11:13
